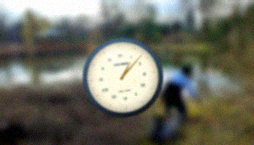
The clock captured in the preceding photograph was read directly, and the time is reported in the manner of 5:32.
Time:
1:08
